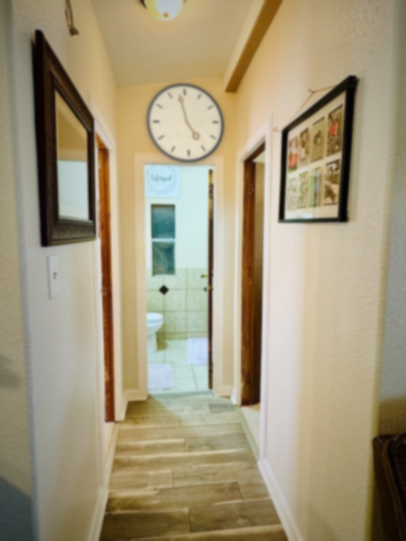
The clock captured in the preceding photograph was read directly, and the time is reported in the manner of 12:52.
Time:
4:58
